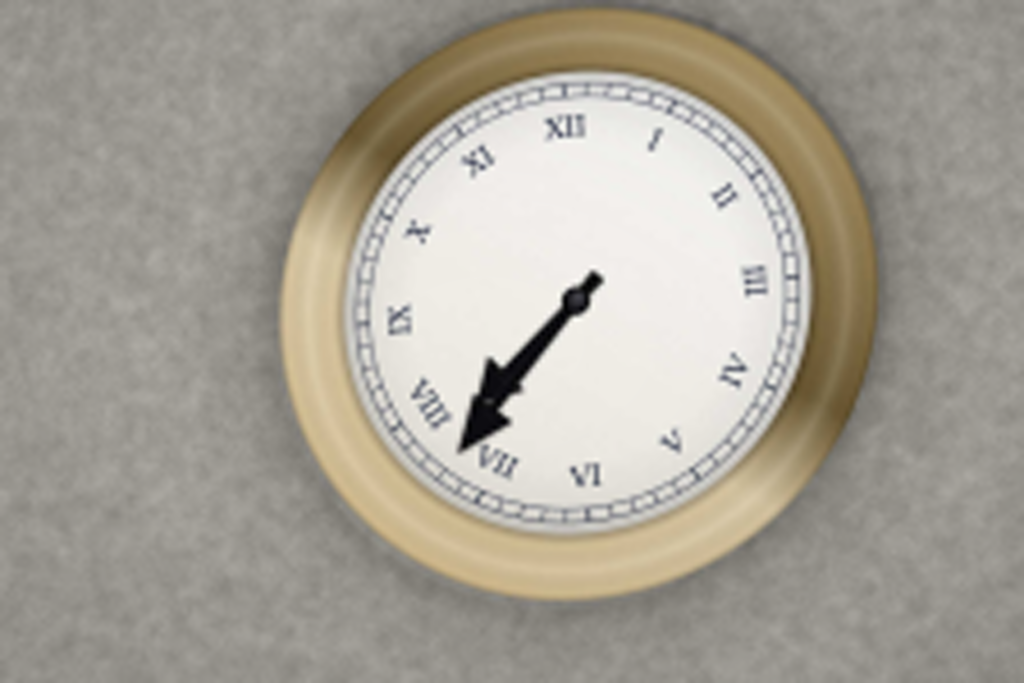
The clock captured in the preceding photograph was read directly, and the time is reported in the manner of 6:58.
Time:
7:37
